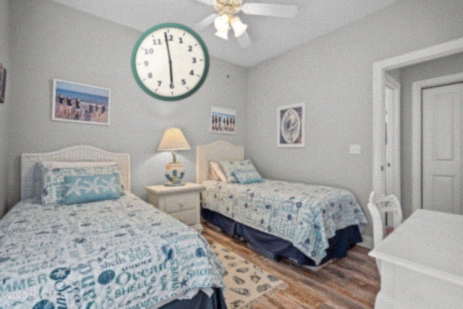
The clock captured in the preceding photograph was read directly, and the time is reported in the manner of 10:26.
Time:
5:59
